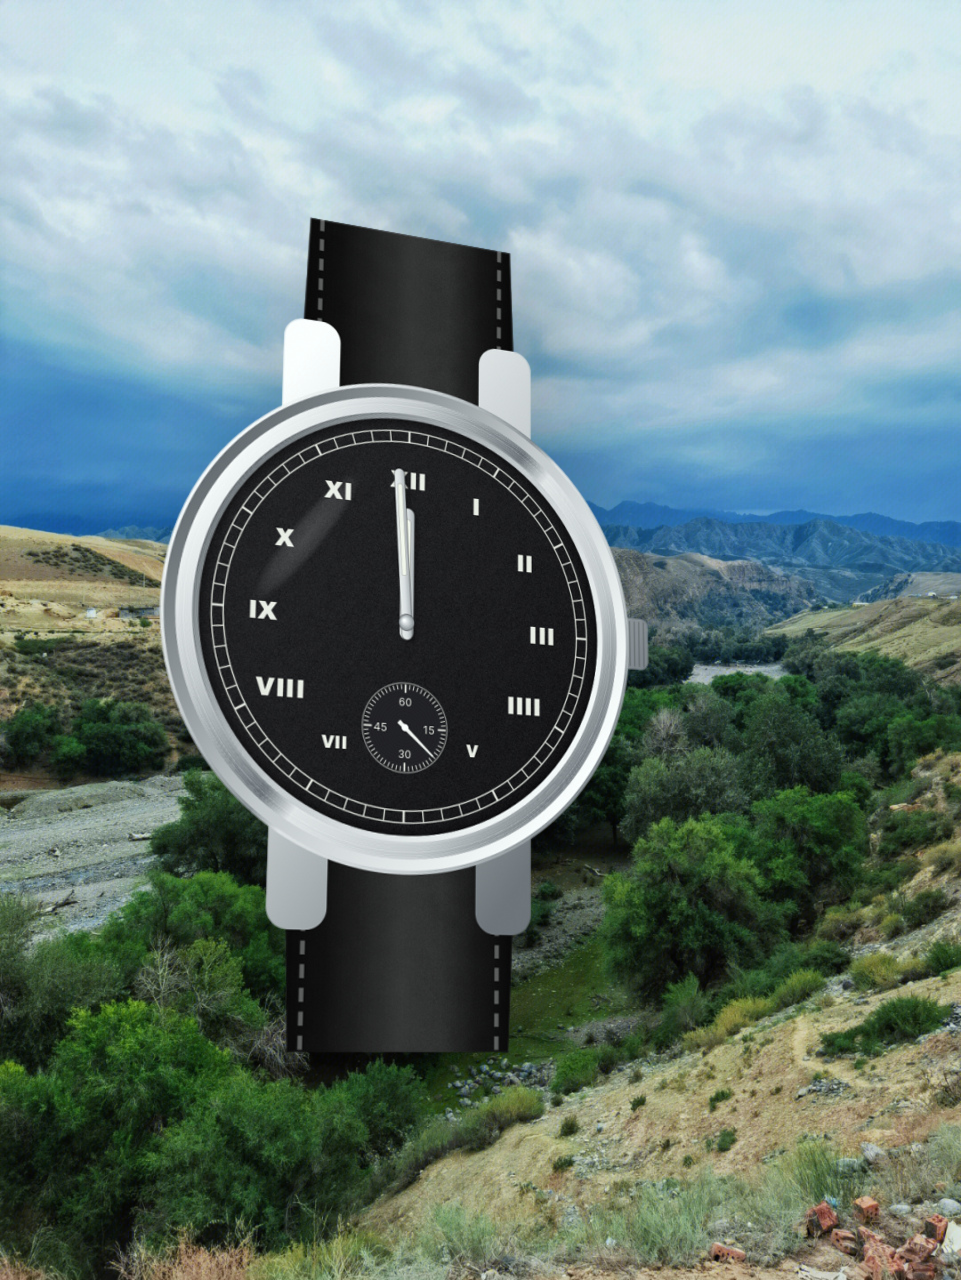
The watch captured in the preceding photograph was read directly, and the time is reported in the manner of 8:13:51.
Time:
11:59:22
